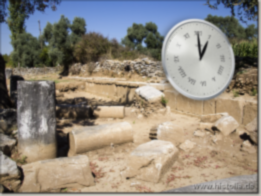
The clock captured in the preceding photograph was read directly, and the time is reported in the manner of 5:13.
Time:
1:00
